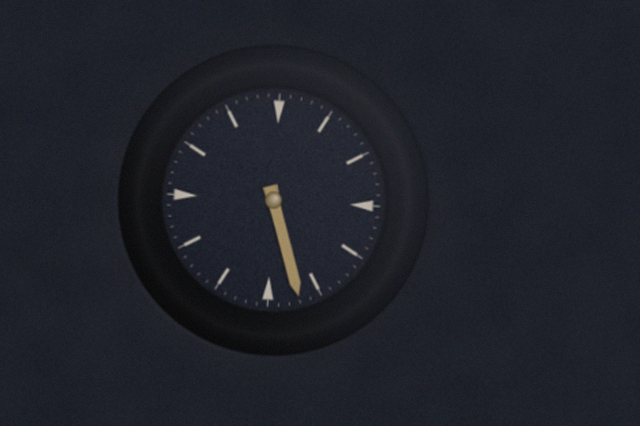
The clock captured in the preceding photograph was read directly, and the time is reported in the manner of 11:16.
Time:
5:27
